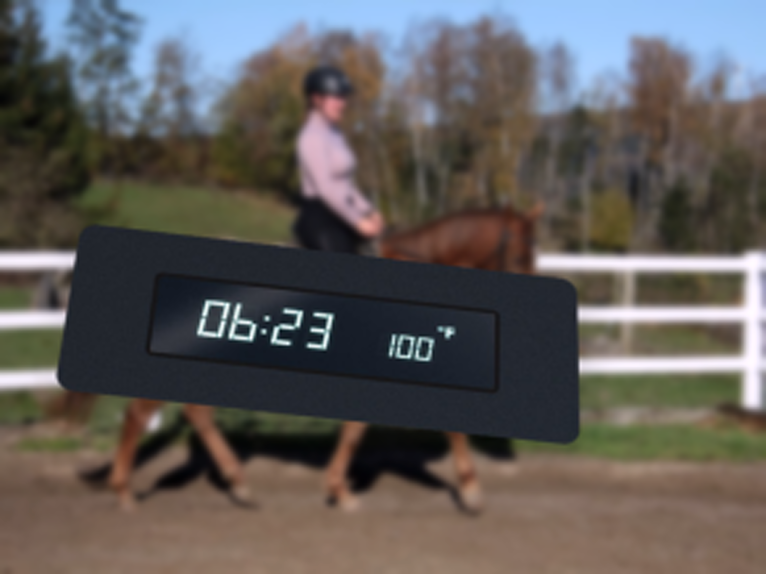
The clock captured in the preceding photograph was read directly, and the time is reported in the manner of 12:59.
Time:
6:23
